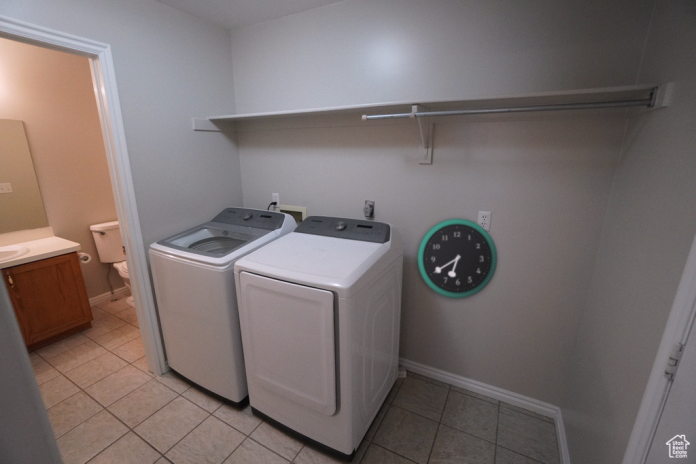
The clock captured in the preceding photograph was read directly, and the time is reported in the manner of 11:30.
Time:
6:40
